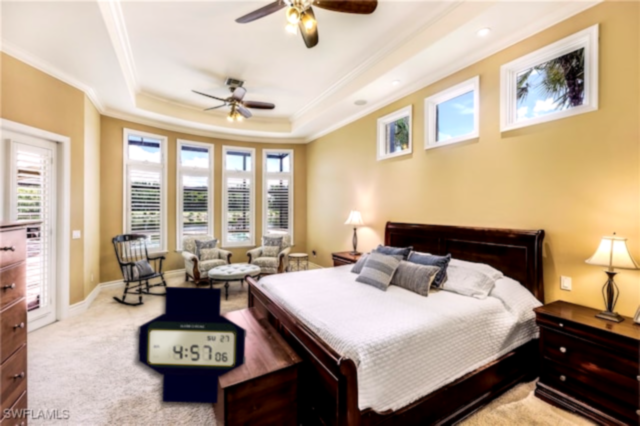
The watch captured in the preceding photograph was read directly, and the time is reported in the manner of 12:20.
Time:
4:57
